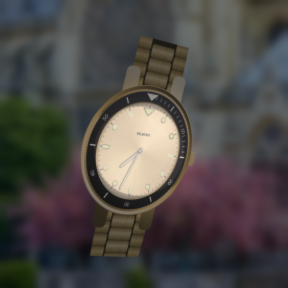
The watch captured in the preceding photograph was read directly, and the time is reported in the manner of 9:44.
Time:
7:33
